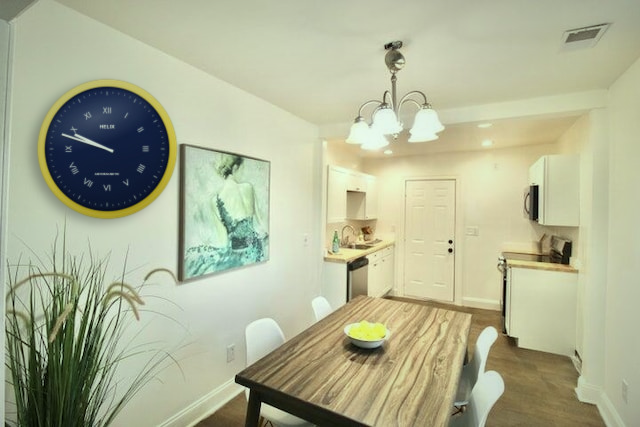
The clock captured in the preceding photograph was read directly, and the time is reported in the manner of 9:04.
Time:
9:48
